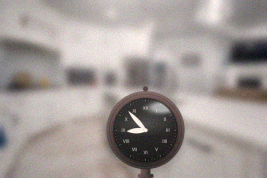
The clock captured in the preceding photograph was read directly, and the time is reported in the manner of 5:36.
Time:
8:53
